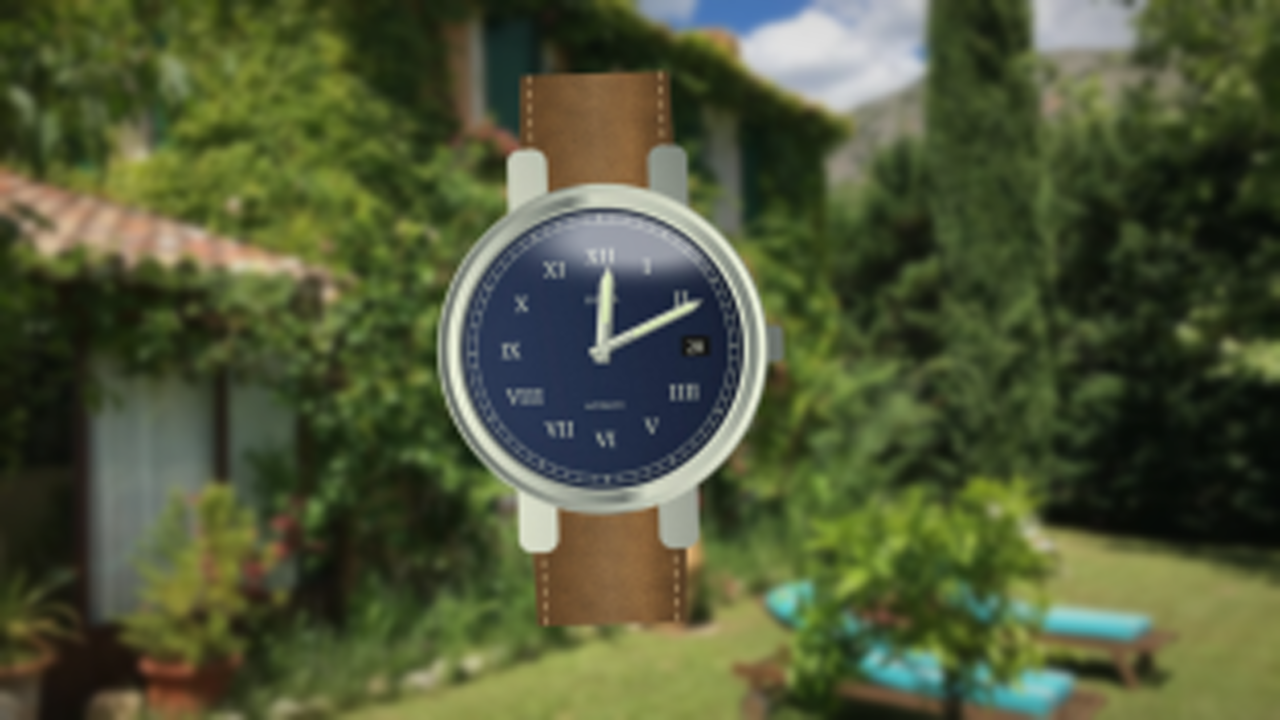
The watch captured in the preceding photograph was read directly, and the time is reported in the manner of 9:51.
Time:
12:11
